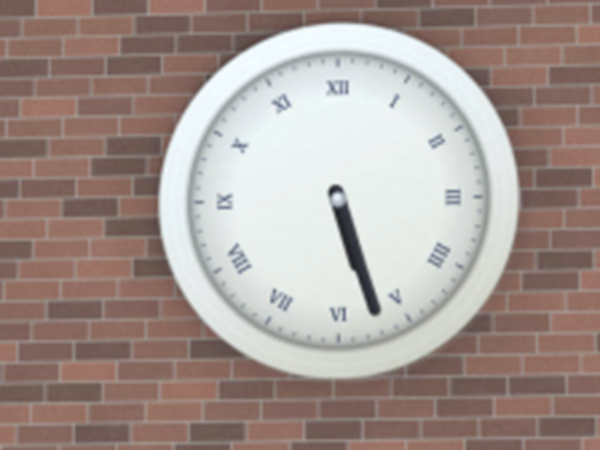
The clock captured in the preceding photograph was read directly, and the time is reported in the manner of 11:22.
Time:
5:27
